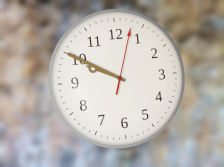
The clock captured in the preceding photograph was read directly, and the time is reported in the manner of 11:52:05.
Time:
9:50:03
